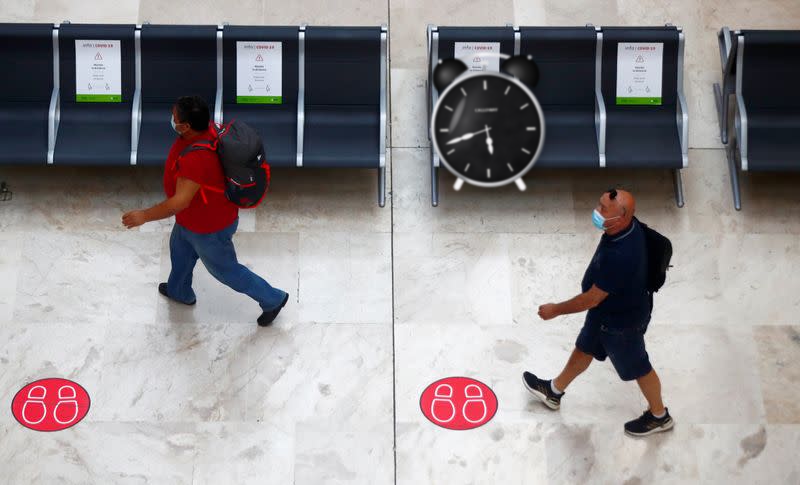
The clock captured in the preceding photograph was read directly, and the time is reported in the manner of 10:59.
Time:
5:42
